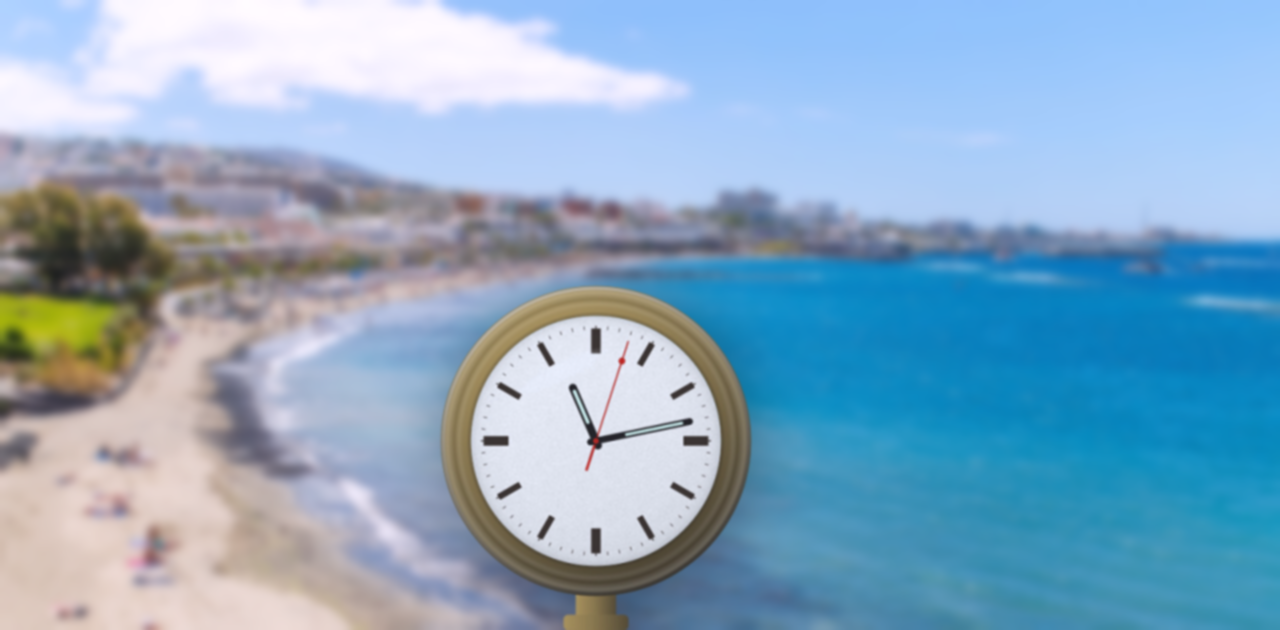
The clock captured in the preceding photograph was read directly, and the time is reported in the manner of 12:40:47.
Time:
11:13:03
